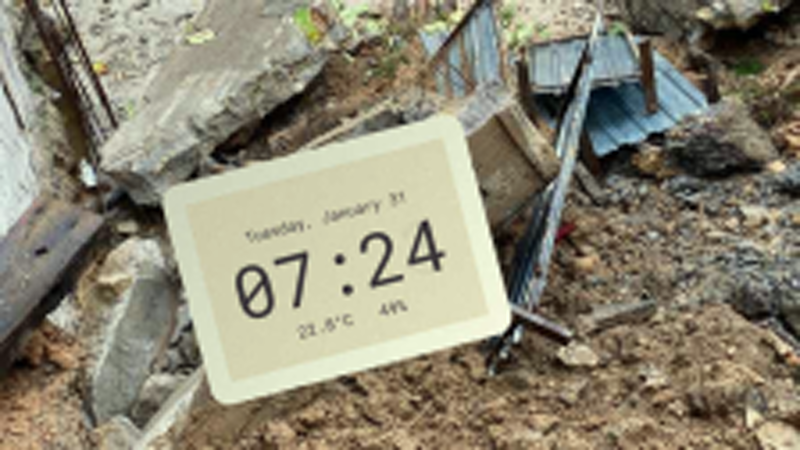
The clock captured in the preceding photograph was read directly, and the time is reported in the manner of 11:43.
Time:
7:24
